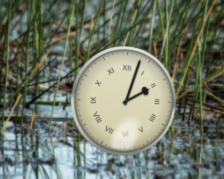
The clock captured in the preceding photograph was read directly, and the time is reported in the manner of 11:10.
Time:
2:03
